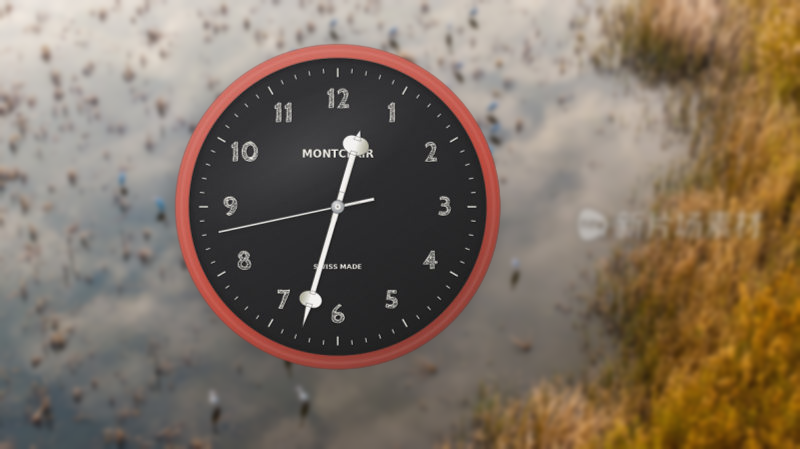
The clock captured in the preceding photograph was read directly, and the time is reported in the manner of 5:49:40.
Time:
12:32:43
